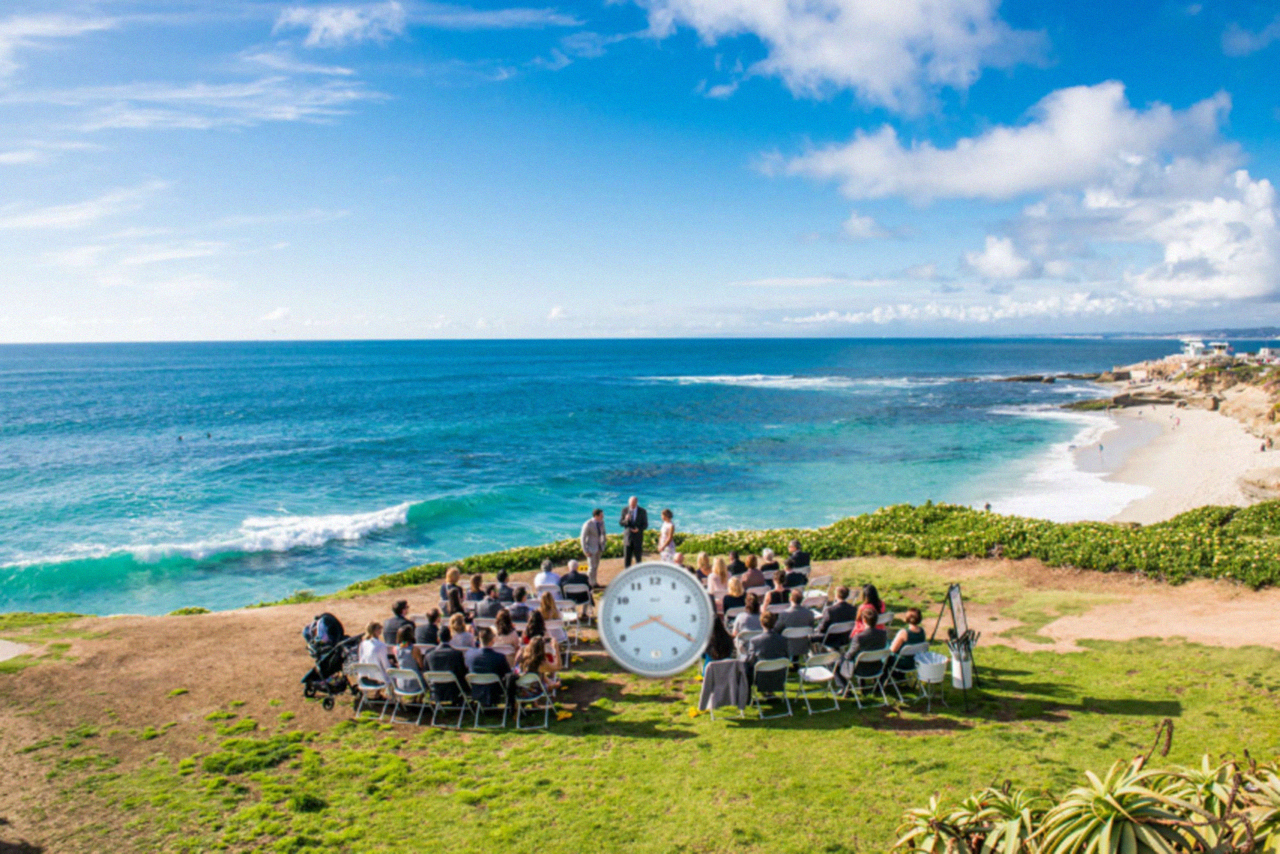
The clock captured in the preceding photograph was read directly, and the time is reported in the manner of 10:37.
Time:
8:20
